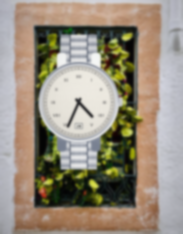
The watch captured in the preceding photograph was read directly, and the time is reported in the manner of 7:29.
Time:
4:34
